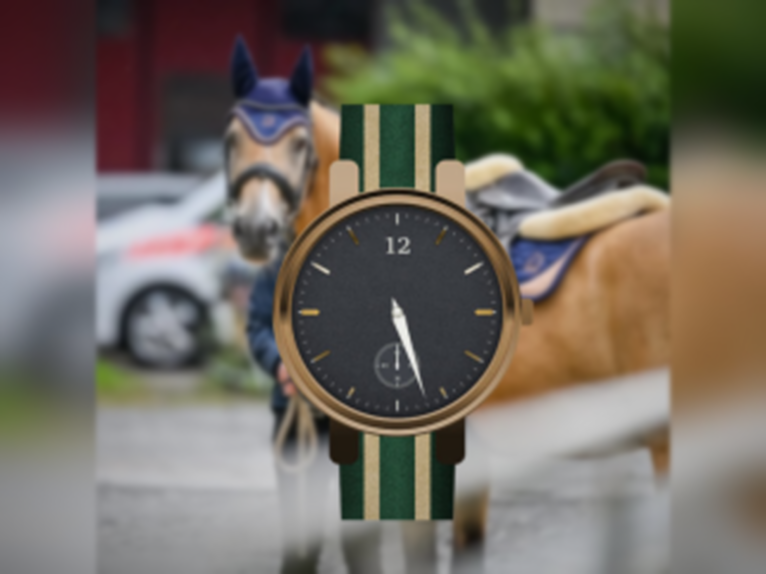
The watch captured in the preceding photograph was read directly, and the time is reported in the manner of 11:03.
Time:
5:27
